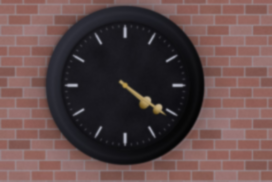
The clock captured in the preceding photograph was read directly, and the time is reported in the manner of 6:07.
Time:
4:21
